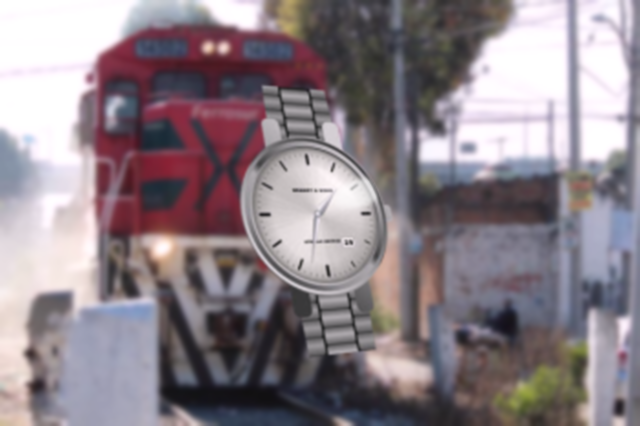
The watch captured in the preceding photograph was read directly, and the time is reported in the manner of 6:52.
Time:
1:33
